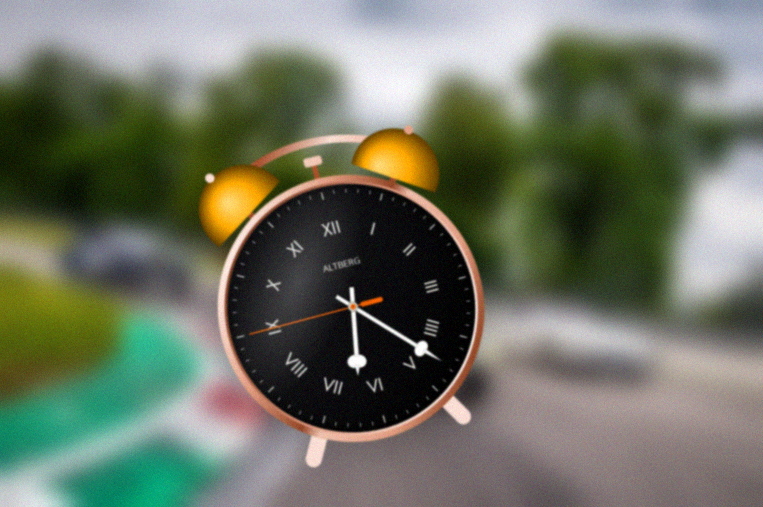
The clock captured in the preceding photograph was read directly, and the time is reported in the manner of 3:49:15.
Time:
6:22:45
